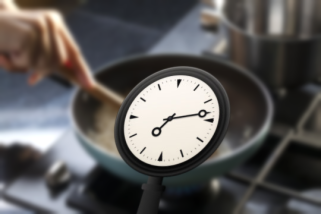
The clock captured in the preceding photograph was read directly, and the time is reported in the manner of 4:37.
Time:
7:13
